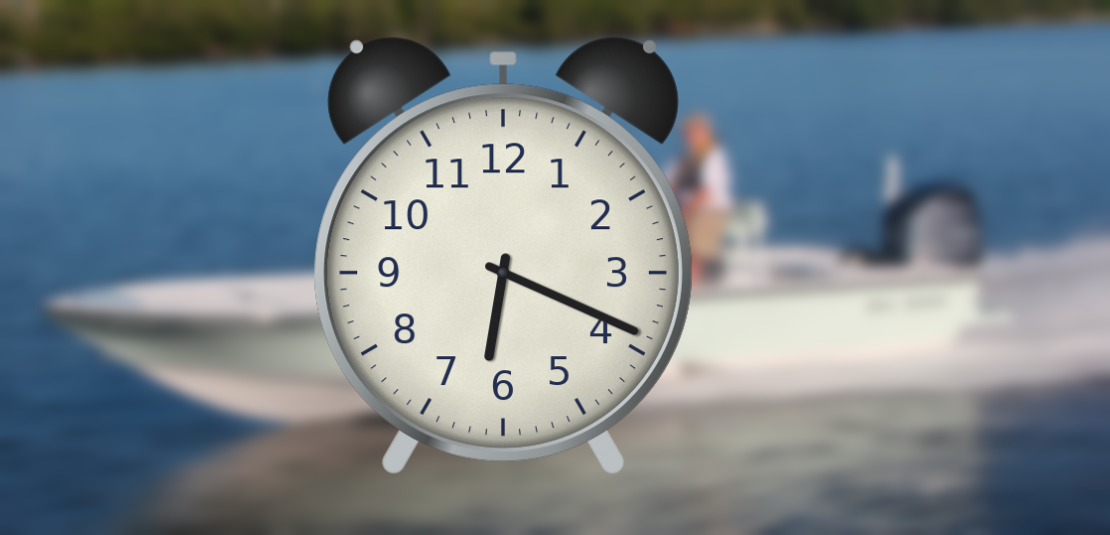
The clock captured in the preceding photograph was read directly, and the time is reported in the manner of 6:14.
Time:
6:19
